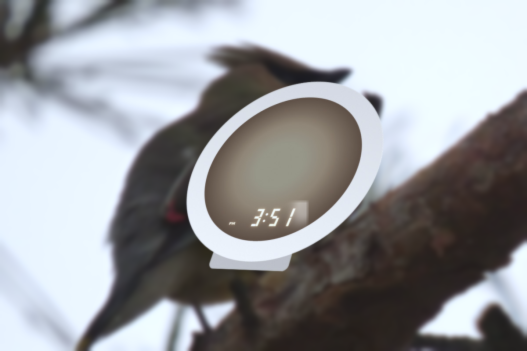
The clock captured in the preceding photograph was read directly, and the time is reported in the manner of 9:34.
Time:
3:51
